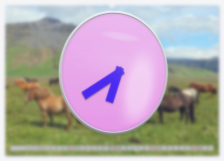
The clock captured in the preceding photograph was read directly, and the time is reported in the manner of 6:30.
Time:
6:40
